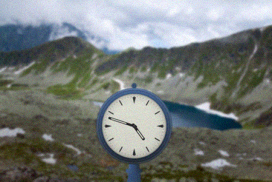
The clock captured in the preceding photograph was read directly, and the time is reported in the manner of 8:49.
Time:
4:48
